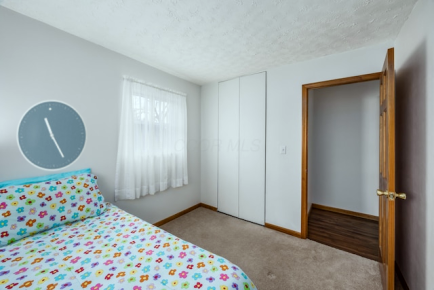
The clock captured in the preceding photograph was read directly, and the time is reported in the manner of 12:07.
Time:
11:26
